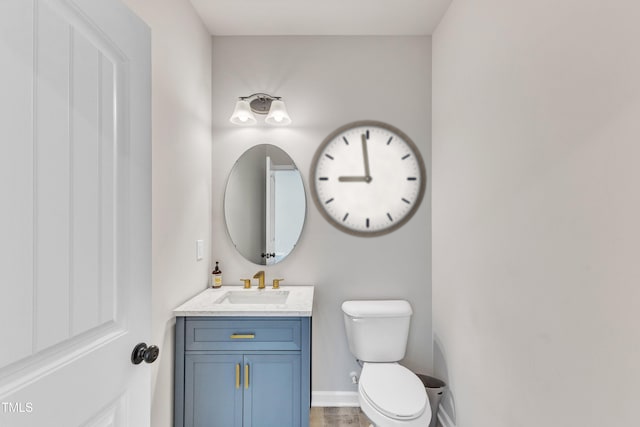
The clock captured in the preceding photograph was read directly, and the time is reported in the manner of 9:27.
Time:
8:59
